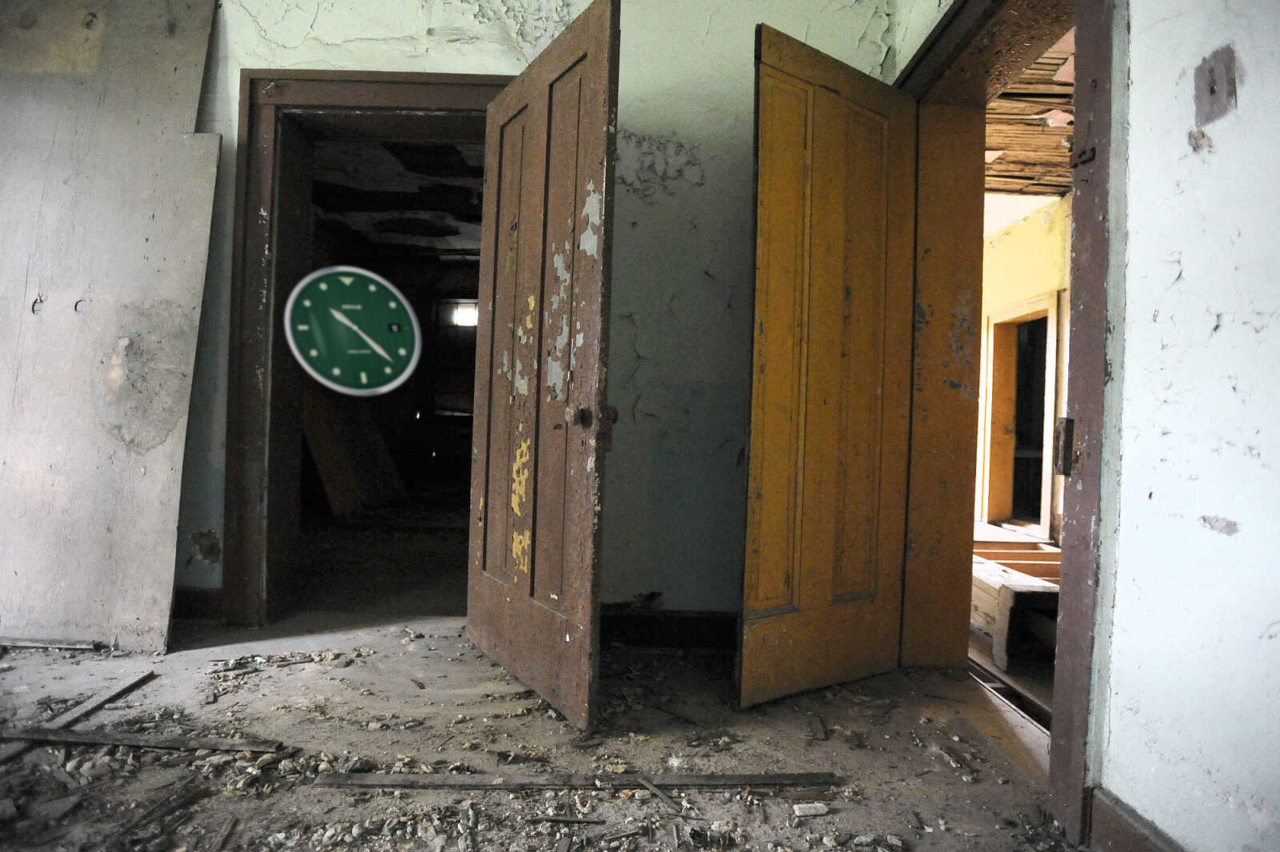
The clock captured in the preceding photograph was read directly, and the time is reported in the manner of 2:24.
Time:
10:23
